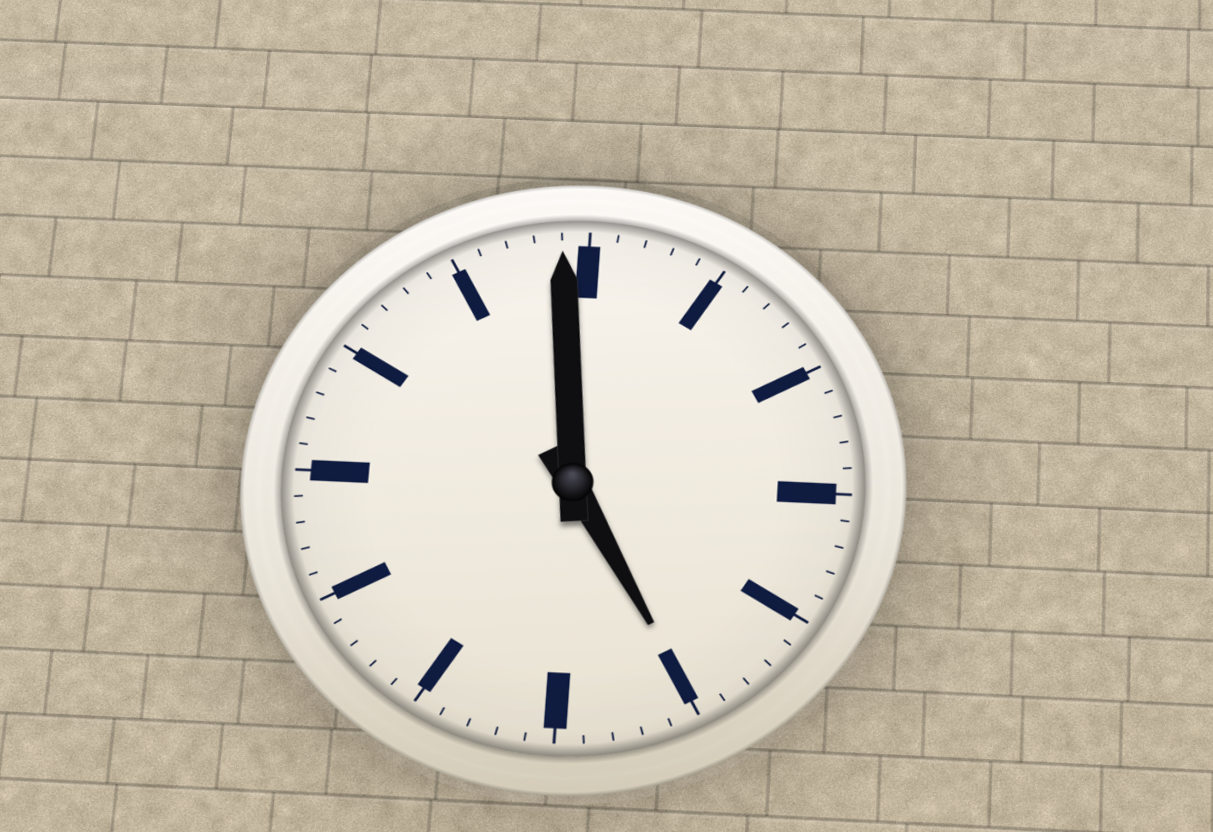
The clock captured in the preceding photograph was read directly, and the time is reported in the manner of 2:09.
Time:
4:59
